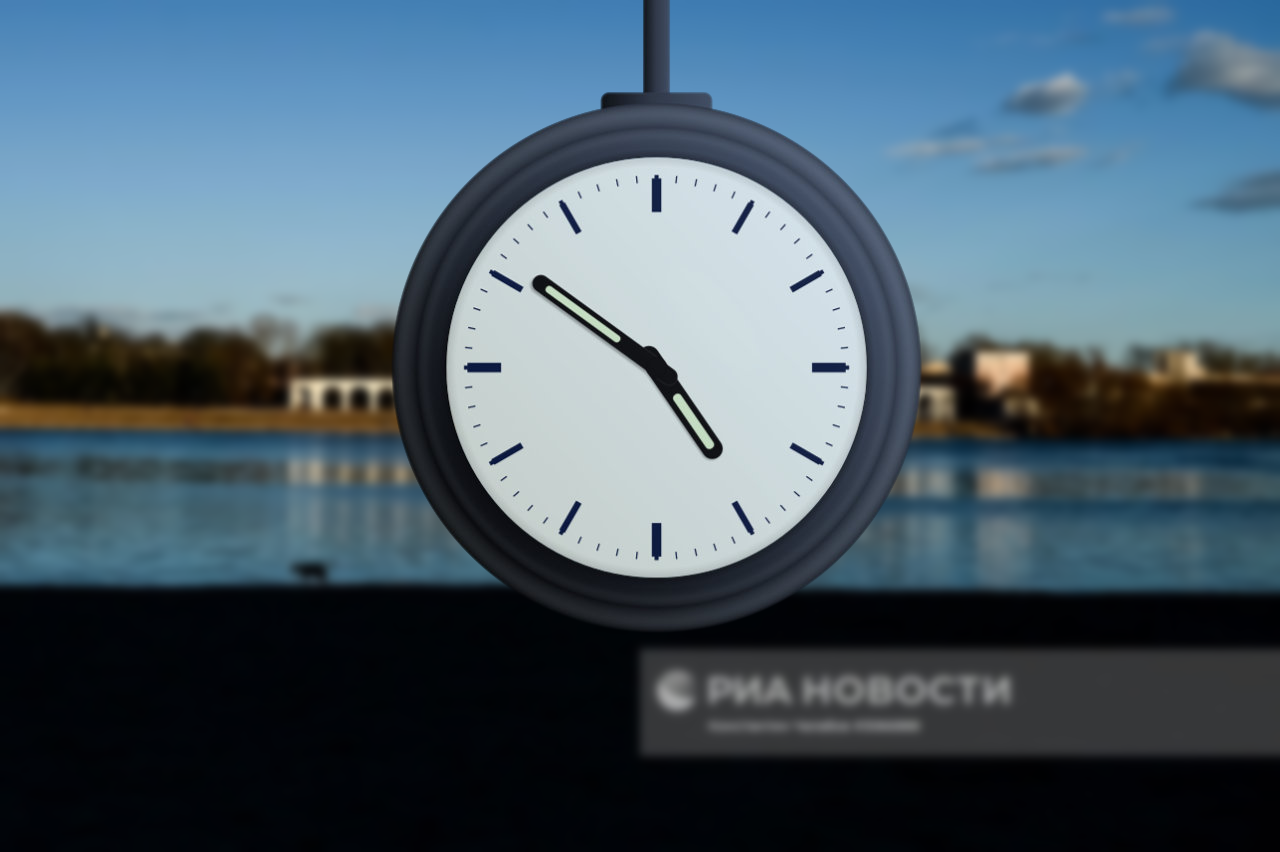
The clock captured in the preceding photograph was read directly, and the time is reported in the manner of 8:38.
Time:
4:51
